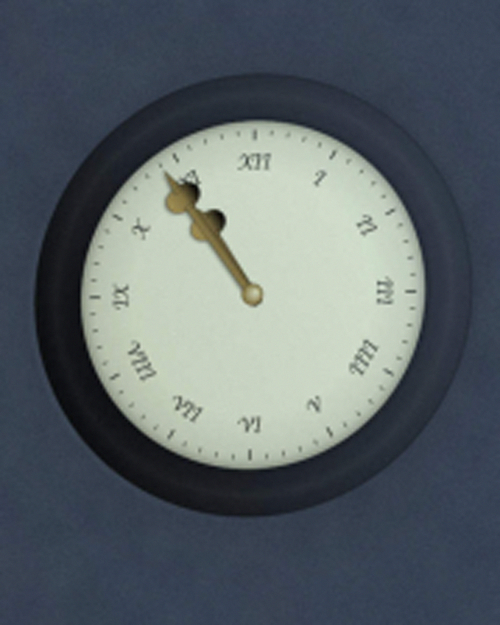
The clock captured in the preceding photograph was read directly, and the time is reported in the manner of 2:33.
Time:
10:54
